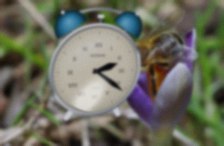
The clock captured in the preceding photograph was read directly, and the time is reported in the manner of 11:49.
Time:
2:21
